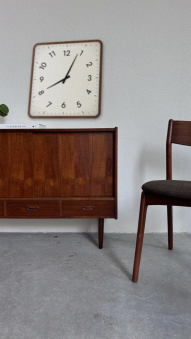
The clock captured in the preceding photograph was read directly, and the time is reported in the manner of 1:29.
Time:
8:04
